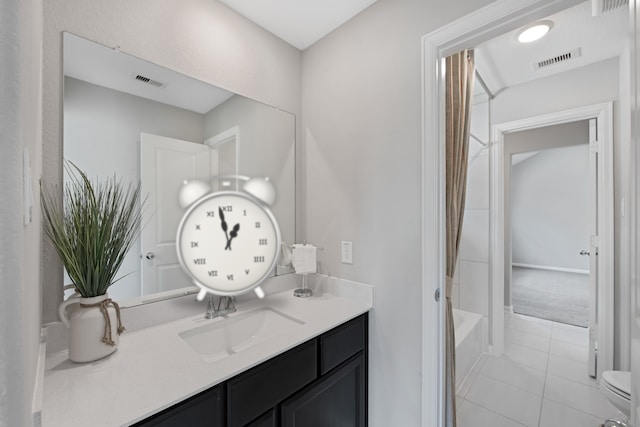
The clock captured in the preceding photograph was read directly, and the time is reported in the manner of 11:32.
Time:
12:58
